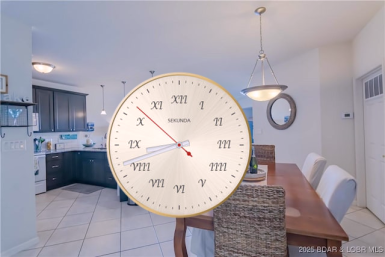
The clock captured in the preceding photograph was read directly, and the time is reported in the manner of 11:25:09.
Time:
8:41:52
